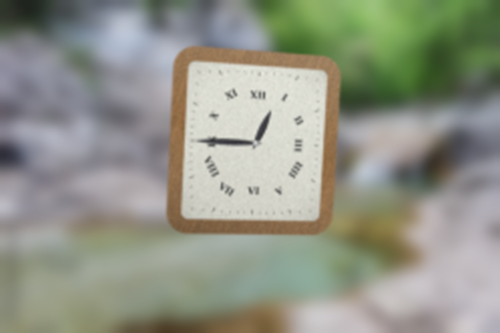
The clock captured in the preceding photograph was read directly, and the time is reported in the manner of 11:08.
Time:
12:45
